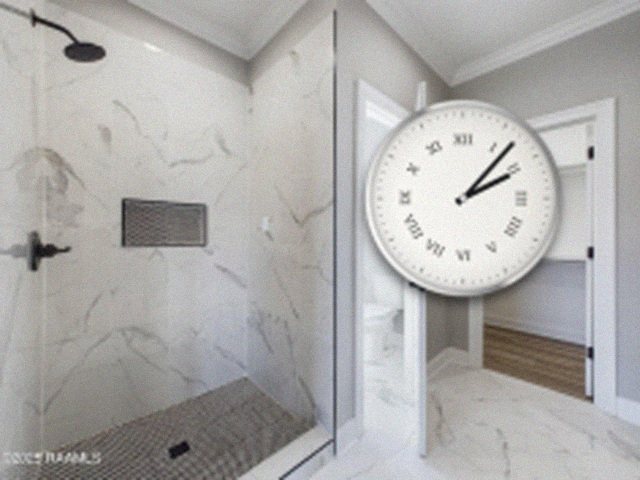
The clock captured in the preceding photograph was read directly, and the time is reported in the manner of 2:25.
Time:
2:07
